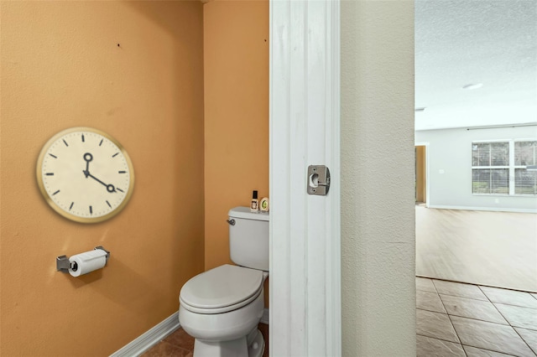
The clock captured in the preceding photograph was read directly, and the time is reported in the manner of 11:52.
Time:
12:21
